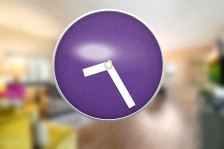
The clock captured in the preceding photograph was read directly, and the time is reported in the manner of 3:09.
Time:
8:25
